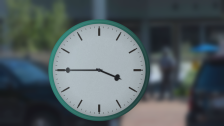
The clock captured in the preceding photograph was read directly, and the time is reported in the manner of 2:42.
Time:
3:45
